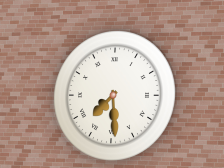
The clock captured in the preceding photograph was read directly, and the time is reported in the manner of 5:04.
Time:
7:29
